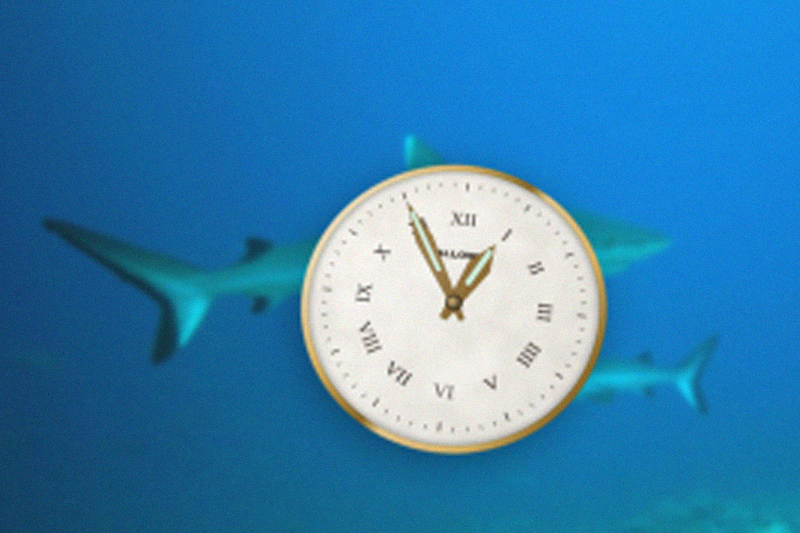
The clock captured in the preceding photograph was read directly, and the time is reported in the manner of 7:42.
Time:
12:55
